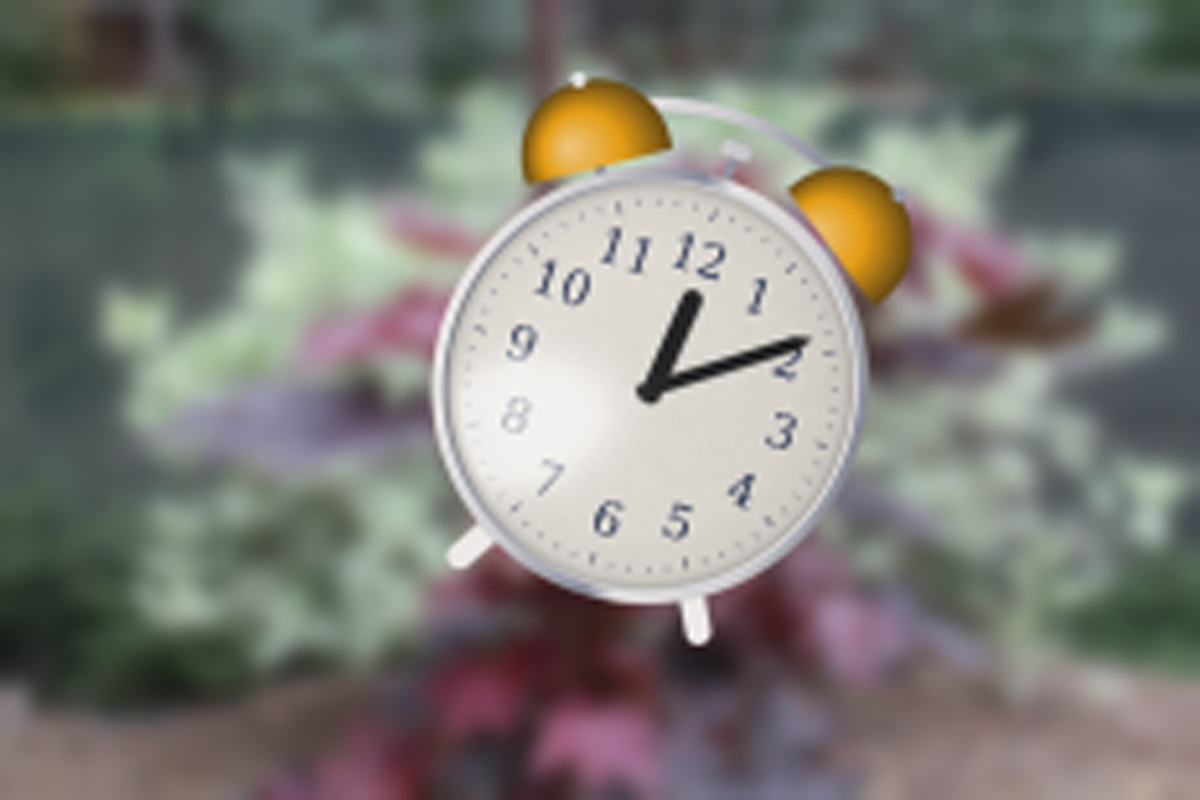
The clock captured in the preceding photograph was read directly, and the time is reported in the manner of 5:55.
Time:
12:09
